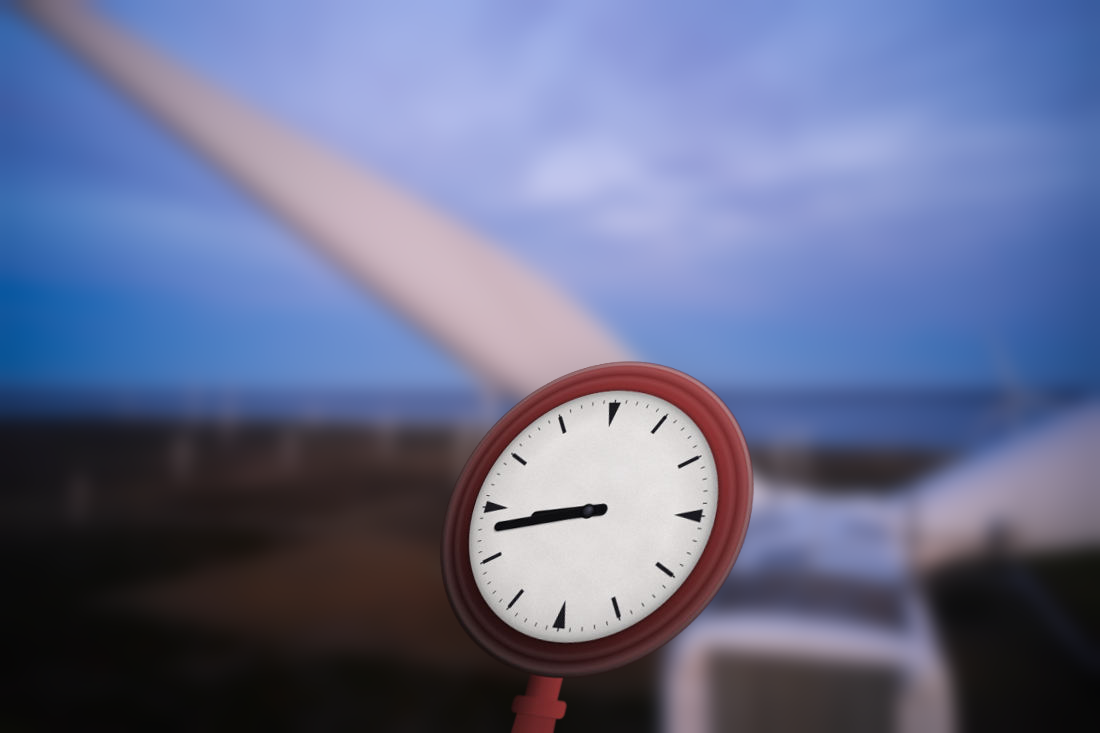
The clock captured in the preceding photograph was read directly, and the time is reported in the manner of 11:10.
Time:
8:43
